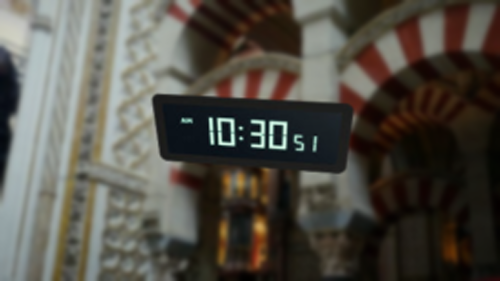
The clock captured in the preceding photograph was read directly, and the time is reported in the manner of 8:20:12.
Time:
10:30:51
